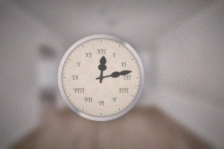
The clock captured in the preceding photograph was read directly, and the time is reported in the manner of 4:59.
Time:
12:13
